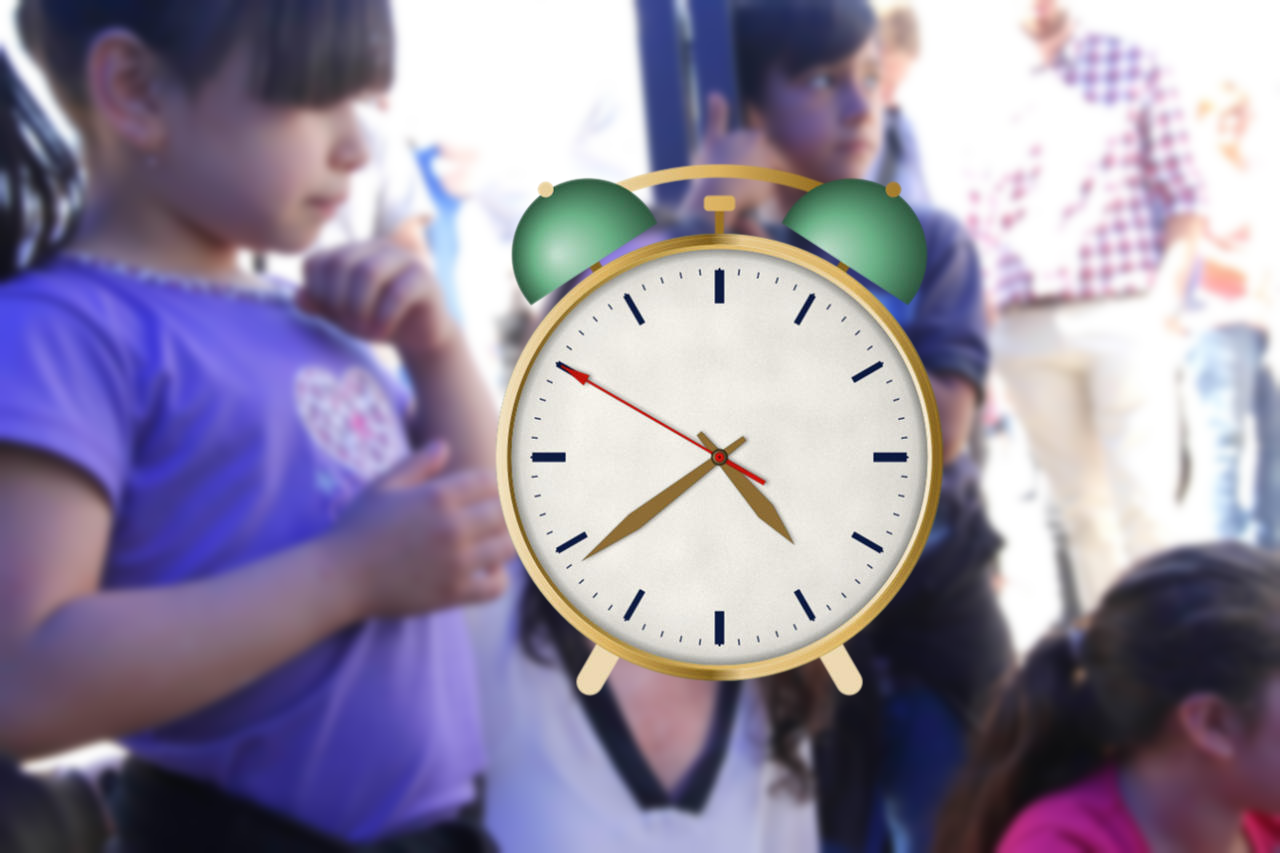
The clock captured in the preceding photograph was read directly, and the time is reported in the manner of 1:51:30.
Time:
4:38:50
